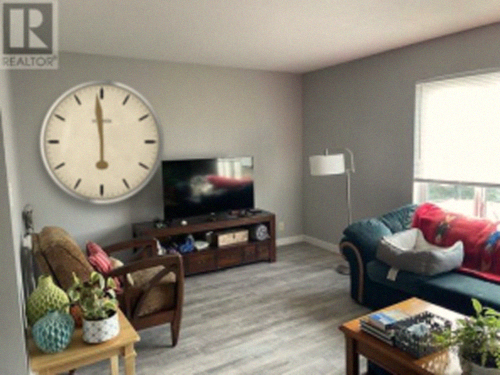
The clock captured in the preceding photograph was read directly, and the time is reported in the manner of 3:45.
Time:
5:59
